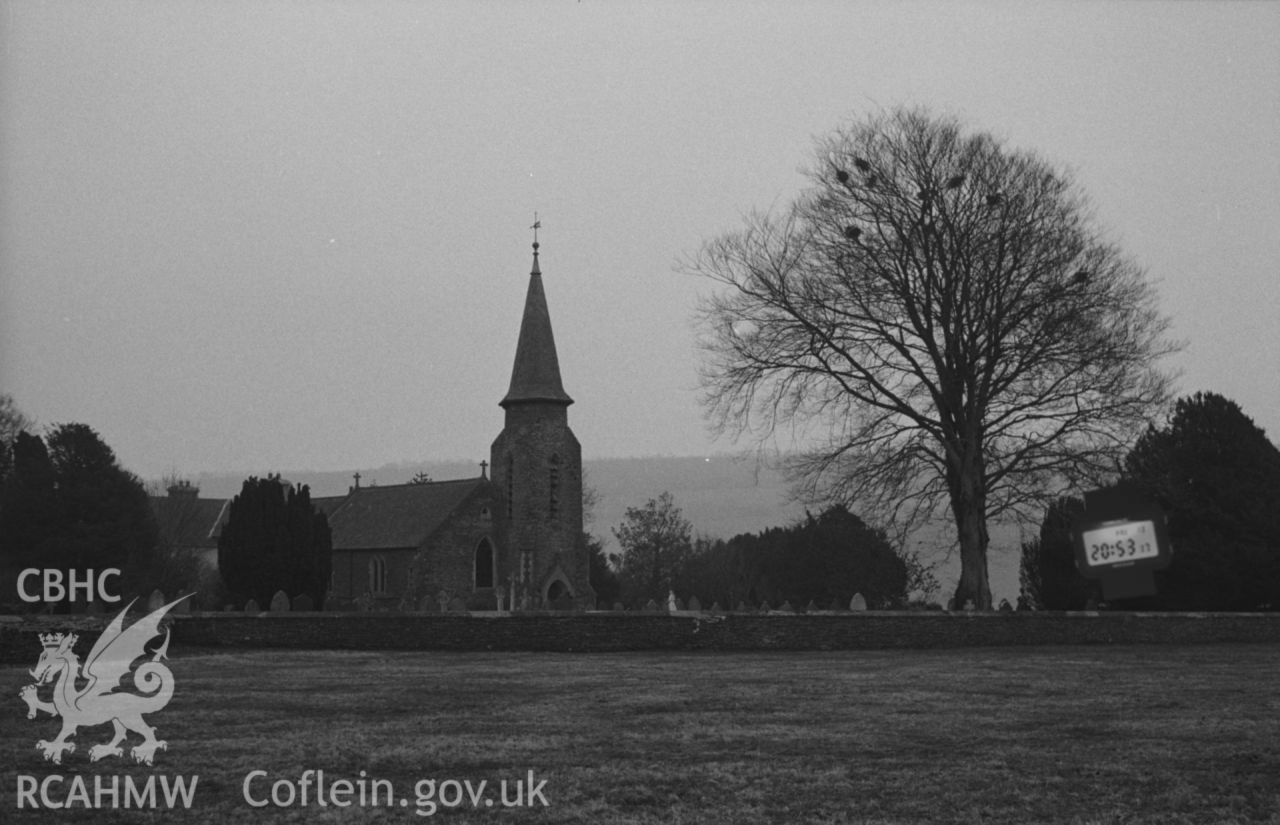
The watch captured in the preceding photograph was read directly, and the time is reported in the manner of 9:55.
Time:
20:53
